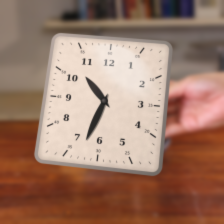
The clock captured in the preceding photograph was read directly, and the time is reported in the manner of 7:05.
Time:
10:33
